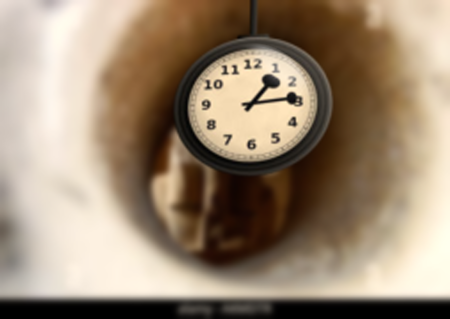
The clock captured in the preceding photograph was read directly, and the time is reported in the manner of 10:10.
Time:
1:14
